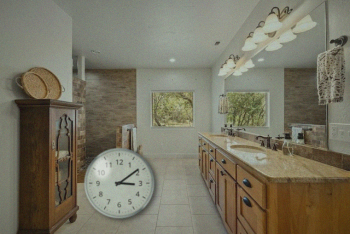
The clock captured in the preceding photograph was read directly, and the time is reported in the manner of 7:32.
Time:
3:09
